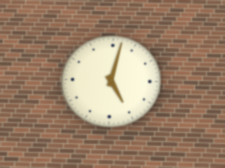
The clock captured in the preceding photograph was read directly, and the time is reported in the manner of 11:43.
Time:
5:02
